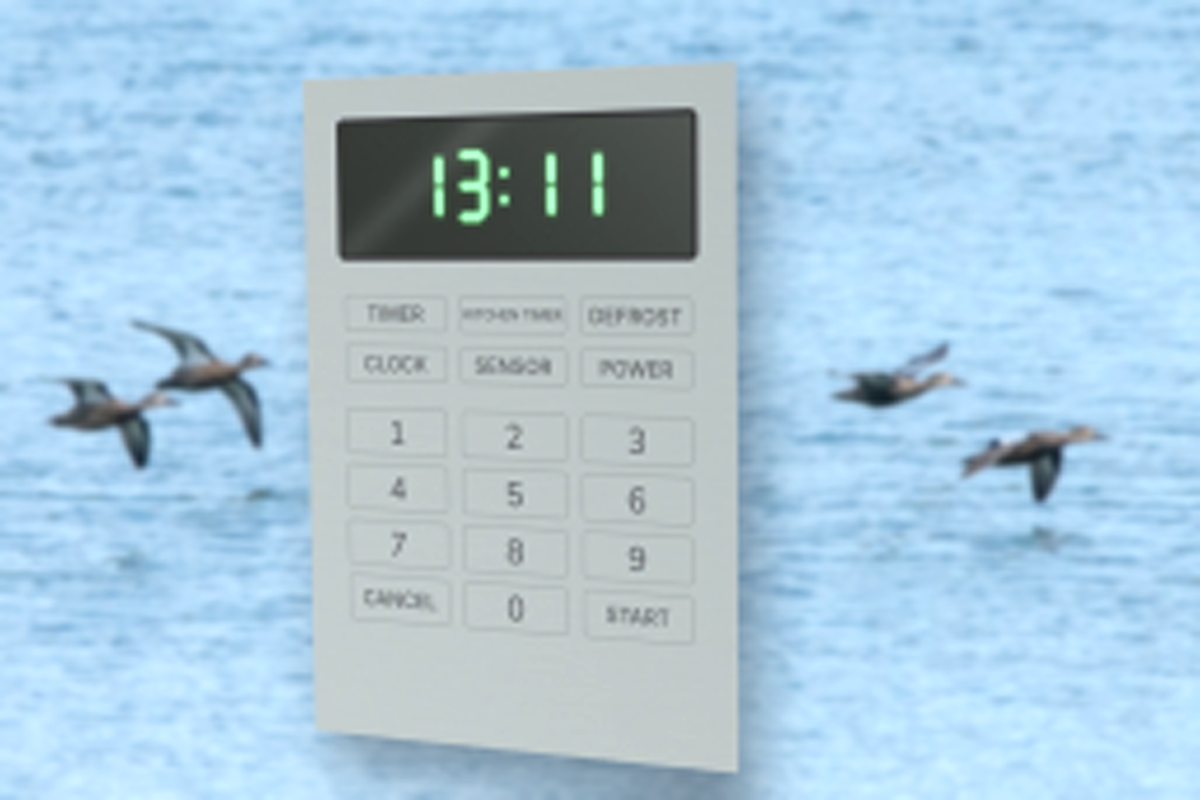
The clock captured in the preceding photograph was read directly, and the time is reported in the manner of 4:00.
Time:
13:11
